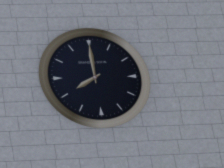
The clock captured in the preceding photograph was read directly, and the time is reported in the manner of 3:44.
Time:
8:00
